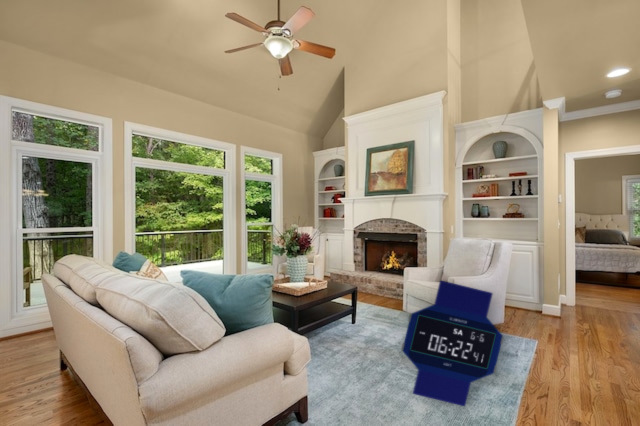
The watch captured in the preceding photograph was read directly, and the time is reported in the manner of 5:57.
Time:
6:22
